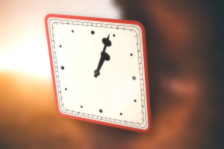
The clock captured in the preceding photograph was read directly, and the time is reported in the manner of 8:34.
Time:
1:04
